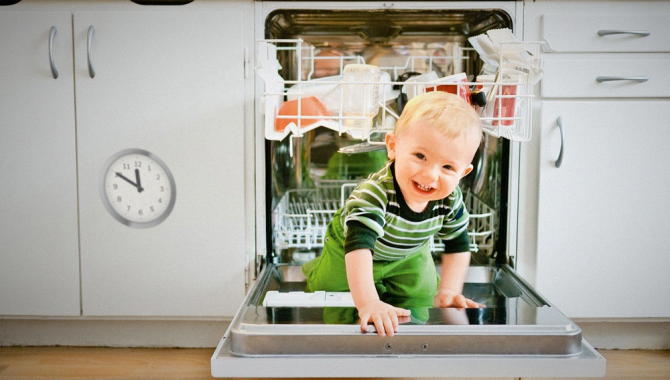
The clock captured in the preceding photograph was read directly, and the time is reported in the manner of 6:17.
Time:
11:50
